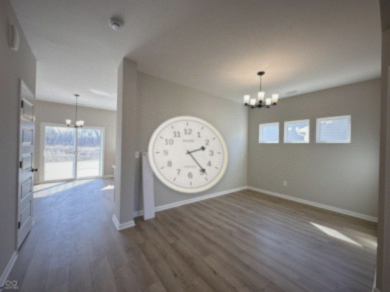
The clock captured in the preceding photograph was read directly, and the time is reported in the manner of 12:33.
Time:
2:24
